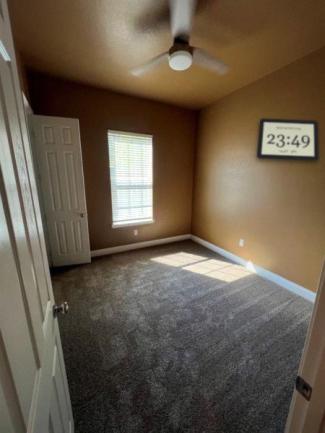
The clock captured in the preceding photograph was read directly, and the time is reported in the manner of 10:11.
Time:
23:49
